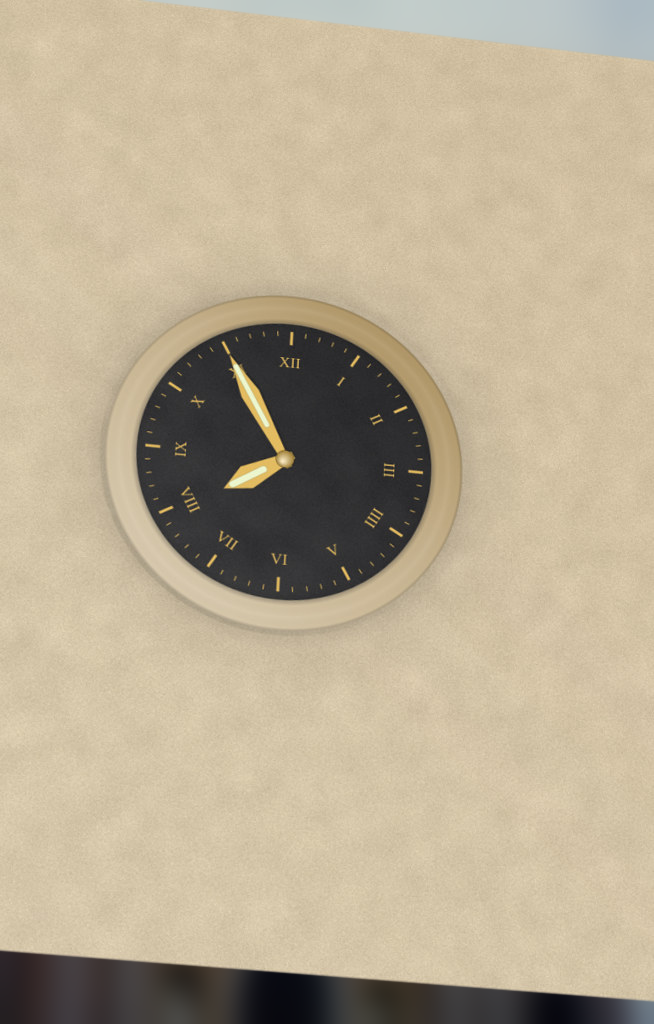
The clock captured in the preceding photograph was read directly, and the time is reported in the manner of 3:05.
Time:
7:55
